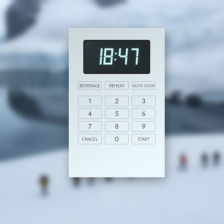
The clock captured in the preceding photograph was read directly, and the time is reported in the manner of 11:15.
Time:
18:47
